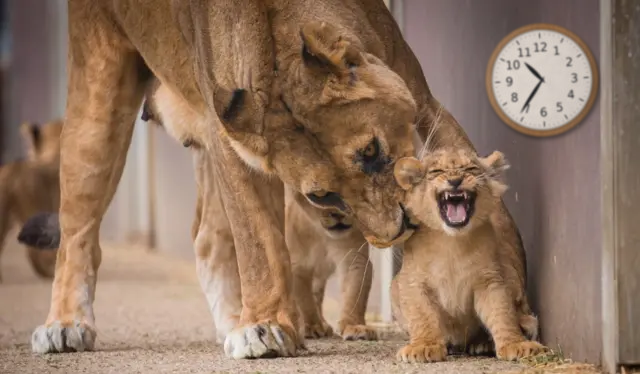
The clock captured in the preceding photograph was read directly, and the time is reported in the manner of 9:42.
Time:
10:36
